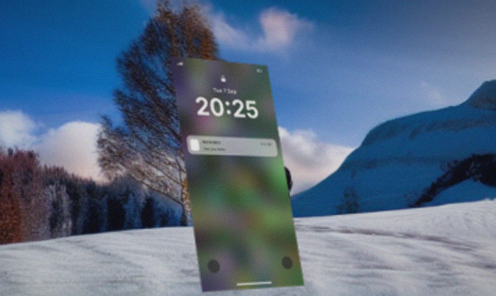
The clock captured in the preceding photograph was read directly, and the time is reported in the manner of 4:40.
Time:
20:25
